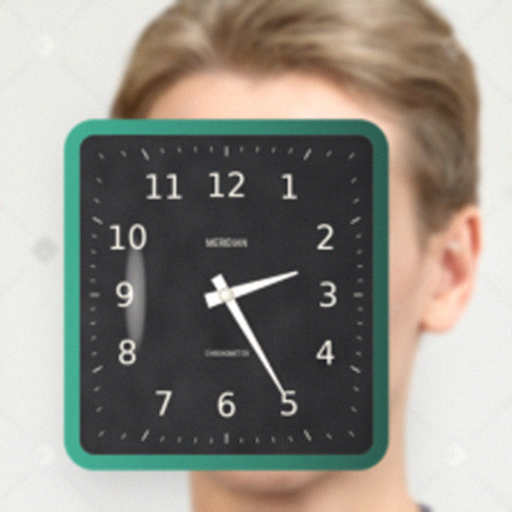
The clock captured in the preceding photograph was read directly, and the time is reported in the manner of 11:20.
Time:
2:25
